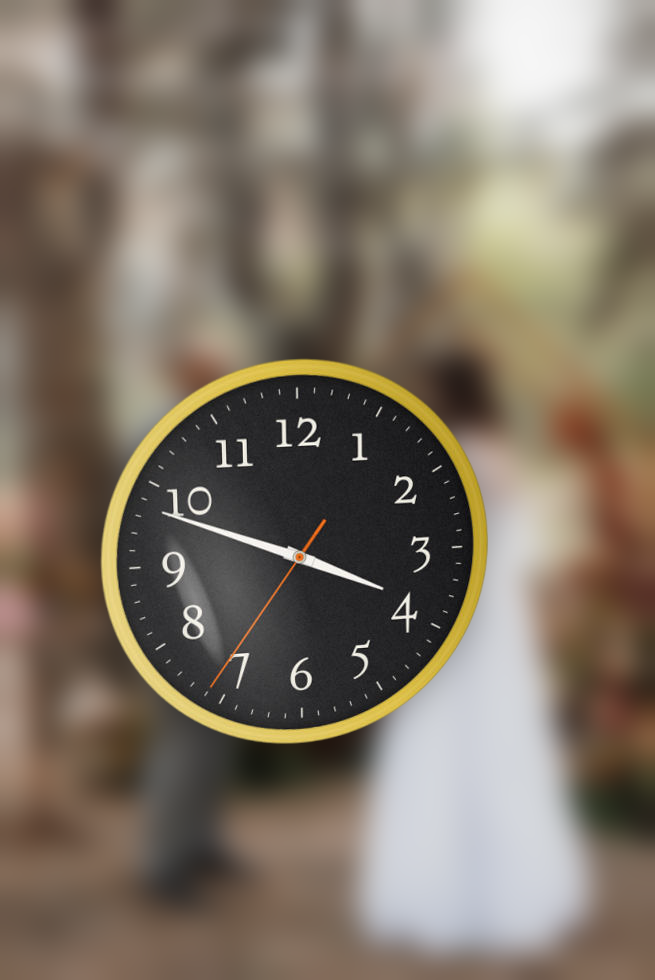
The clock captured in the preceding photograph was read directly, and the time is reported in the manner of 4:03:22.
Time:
3:48:36
